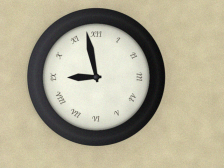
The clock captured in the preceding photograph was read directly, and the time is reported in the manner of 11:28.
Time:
8:58
